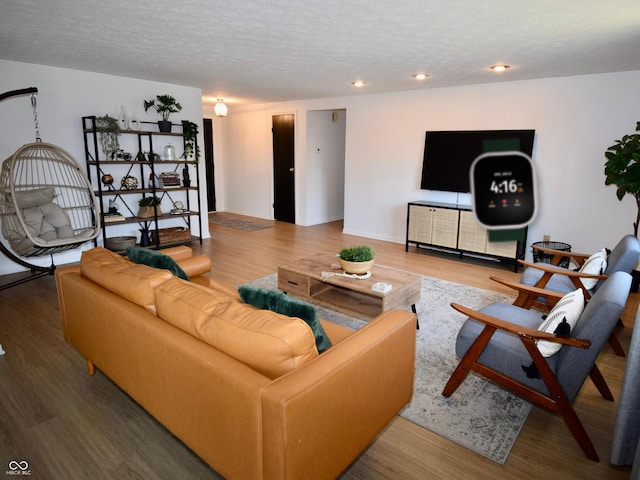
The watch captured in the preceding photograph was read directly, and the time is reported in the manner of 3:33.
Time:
4:16
